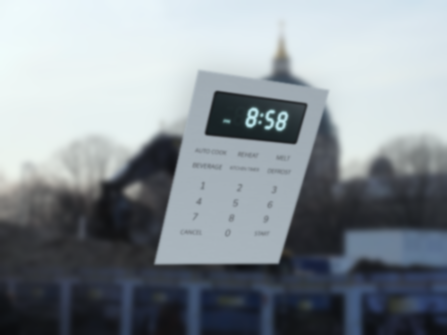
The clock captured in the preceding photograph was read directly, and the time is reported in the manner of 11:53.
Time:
8:58
